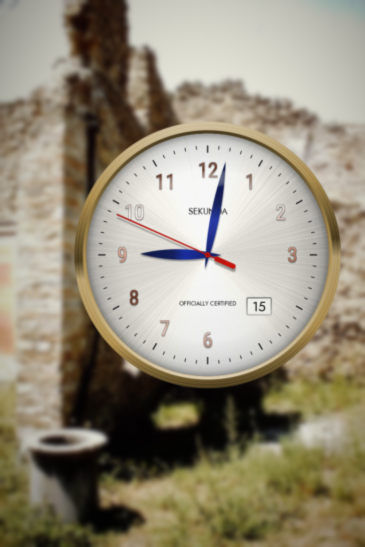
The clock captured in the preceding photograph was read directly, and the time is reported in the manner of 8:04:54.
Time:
9:01:49
